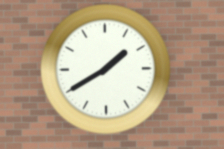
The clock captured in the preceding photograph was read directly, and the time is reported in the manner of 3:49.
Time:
1:40
